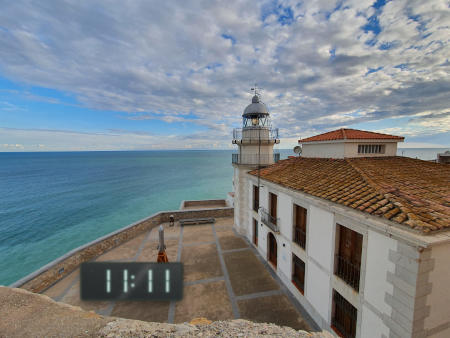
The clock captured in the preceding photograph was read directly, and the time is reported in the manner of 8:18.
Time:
11:11
